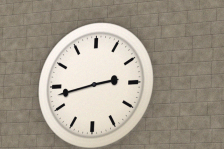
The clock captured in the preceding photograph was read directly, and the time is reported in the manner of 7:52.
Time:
2:43
